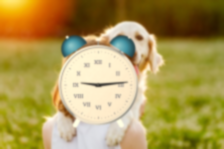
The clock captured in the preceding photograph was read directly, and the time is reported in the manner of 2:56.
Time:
9:14
